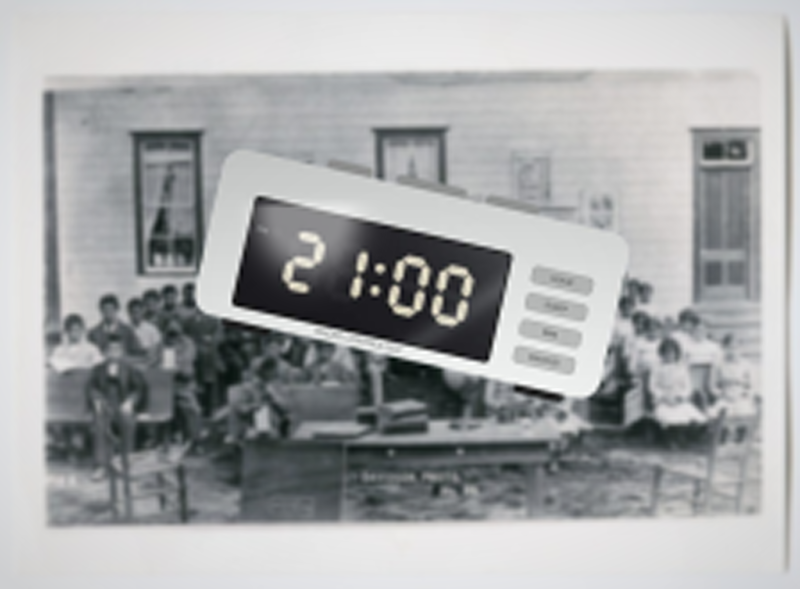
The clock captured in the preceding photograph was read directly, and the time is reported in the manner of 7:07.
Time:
21:00
